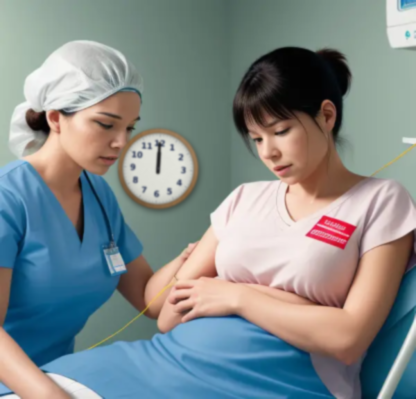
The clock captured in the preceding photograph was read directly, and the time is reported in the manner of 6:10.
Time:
12:00
